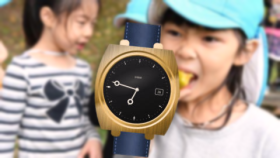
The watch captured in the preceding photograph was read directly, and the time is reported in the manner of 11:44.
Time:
6:47
